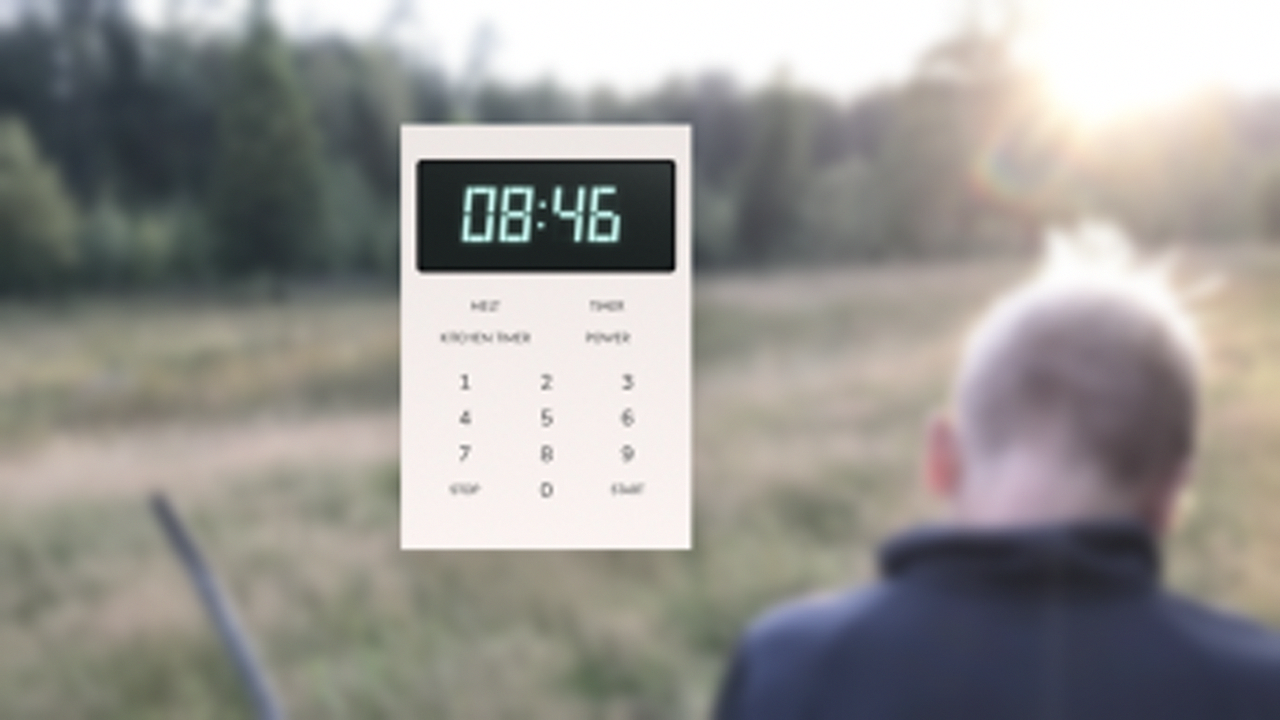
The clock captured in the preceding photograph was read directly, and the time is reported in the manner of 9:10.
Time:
8:46
